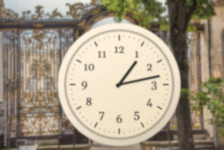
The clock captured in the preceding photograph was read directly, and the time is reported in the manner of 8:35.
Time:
1:13
